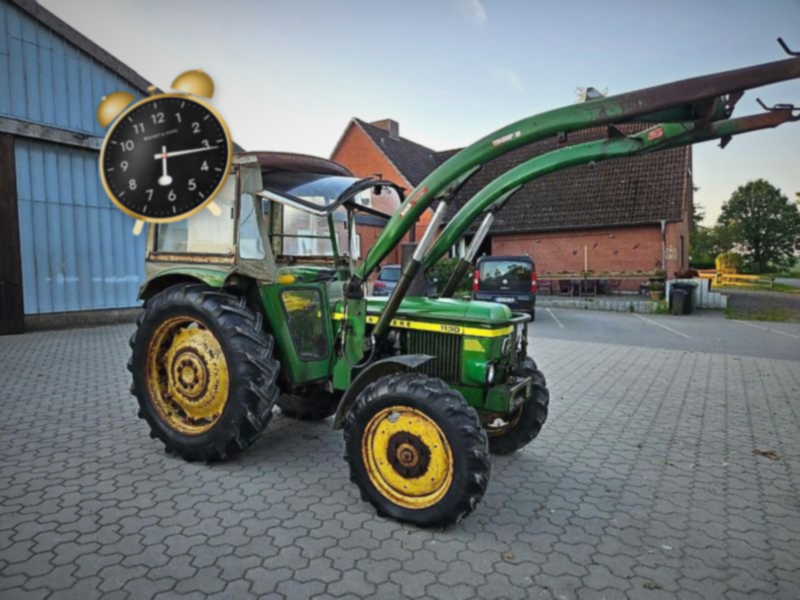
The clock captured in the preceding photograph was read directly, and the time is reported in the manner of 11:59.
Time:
6:16
